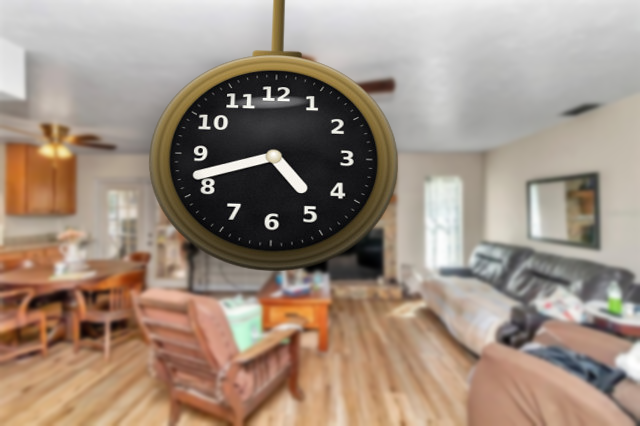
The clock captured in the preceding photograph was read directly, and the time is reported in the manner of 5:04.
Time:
4:42
